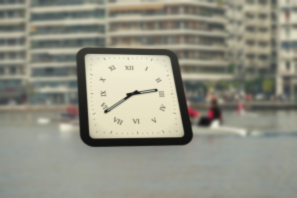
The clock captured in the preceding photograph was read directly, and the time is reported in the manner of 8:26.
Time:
2:39
